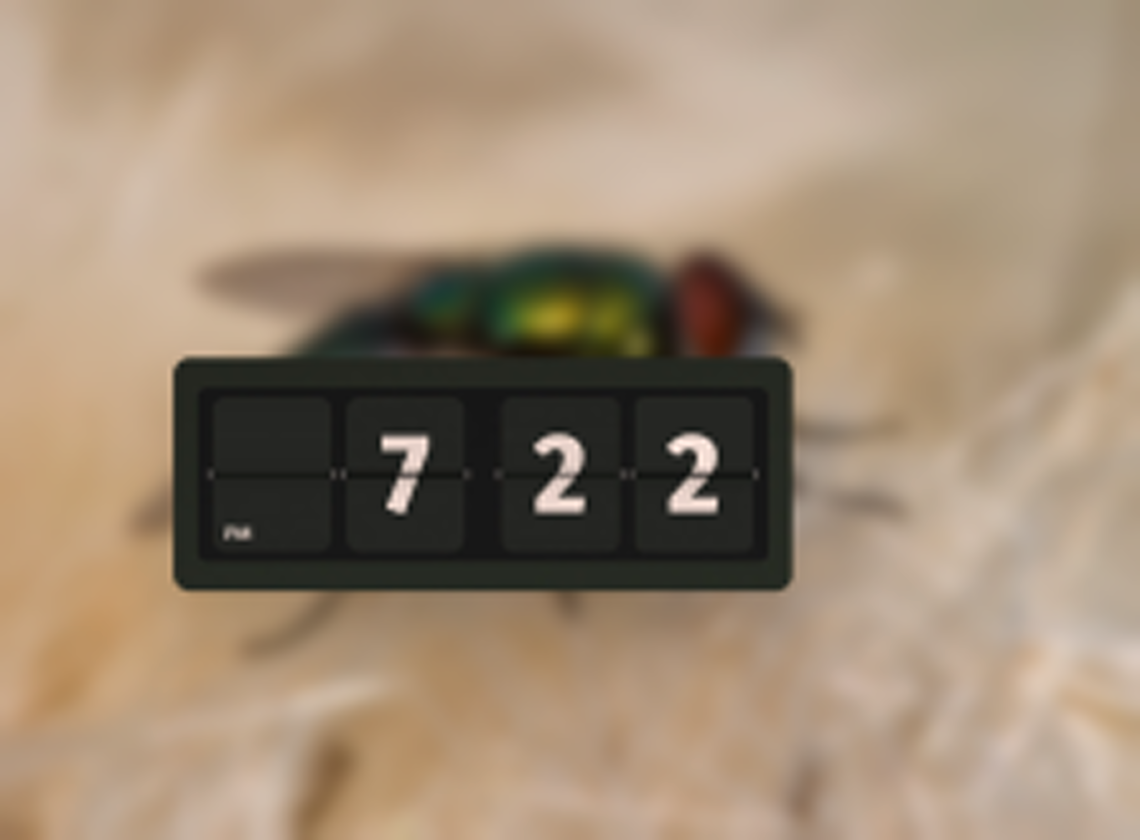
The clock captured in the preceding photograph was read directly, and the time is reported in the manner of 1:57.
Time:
7:22
